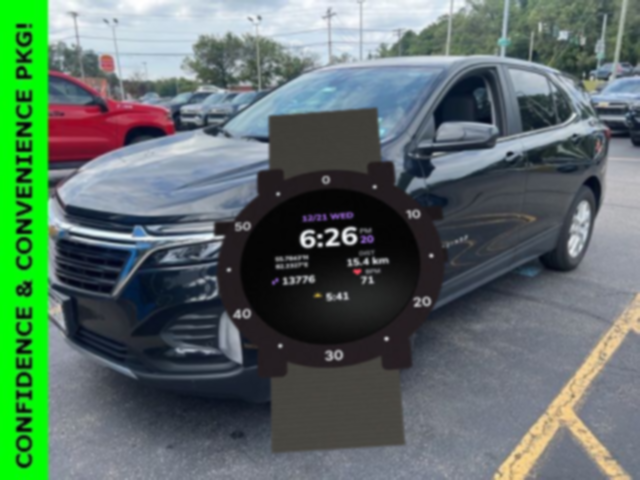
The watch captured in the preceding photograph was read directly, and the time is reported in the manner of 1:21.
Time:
6:26
